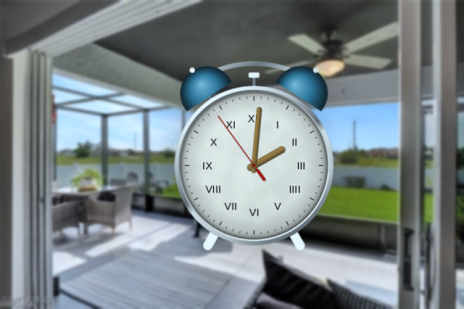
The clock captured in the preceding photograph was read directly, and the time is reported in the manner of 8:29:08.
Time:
2:00:54
